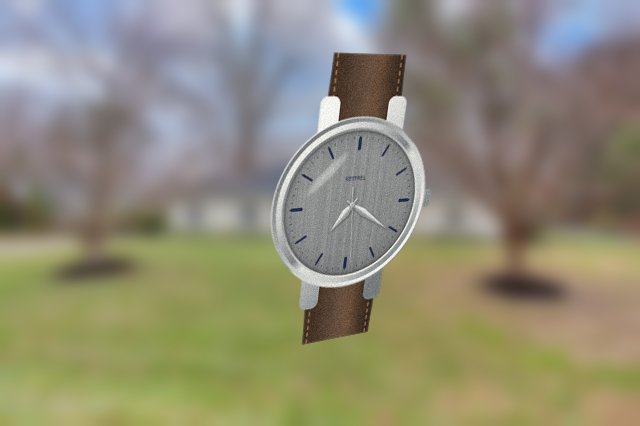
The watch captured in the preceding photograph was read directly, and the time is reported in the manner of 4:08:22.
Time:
7:20:29
